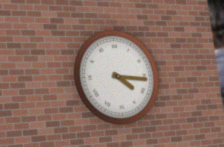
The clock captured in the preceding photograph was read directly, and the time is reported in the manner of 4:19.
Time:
4:16
